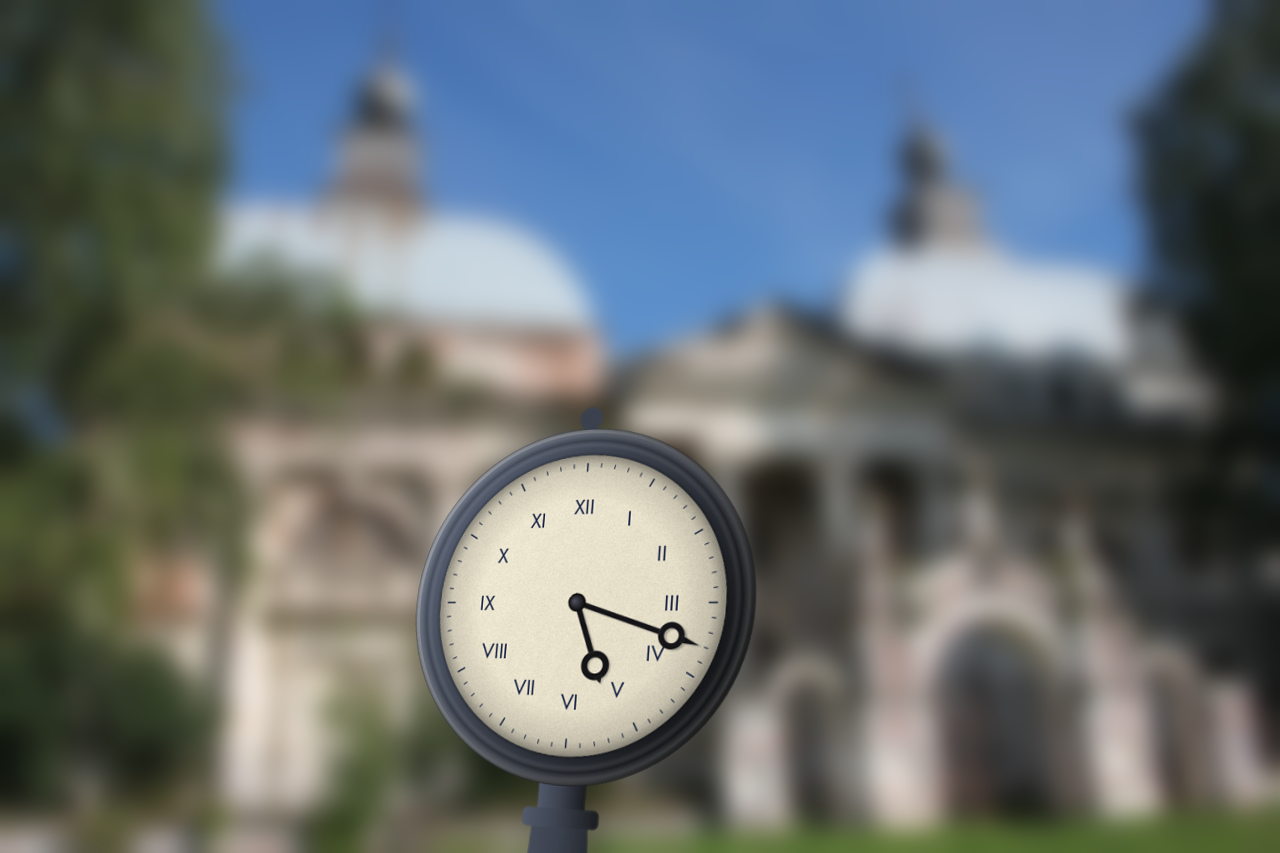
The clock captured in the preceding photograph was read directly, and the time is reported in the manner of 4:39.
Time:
5:18
